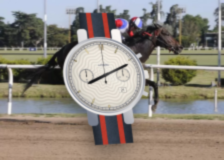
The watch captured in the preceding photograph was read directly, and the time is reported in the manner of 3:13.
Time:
8:11
